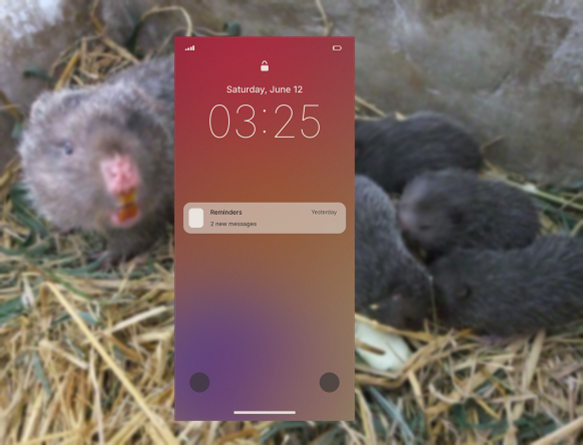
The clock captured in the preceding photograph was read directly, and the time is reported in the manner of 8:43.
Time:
3:25
